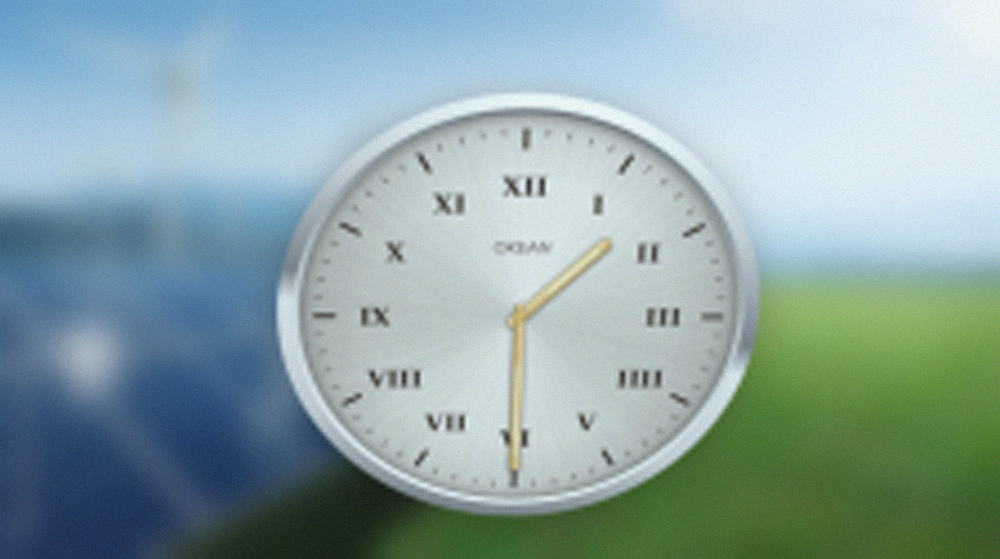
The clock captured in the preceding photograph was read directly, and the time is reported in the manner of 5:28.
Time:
1:30
